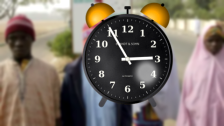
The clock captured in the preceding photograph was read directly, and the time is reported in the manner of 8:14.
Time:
2:55
